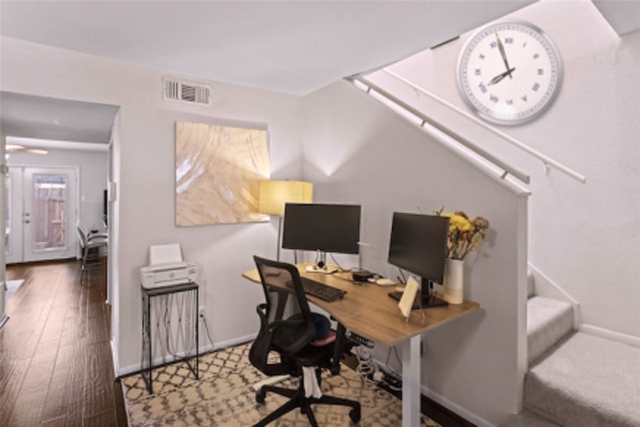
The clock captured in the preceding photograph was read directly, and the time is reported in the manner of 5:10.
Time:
7:57
